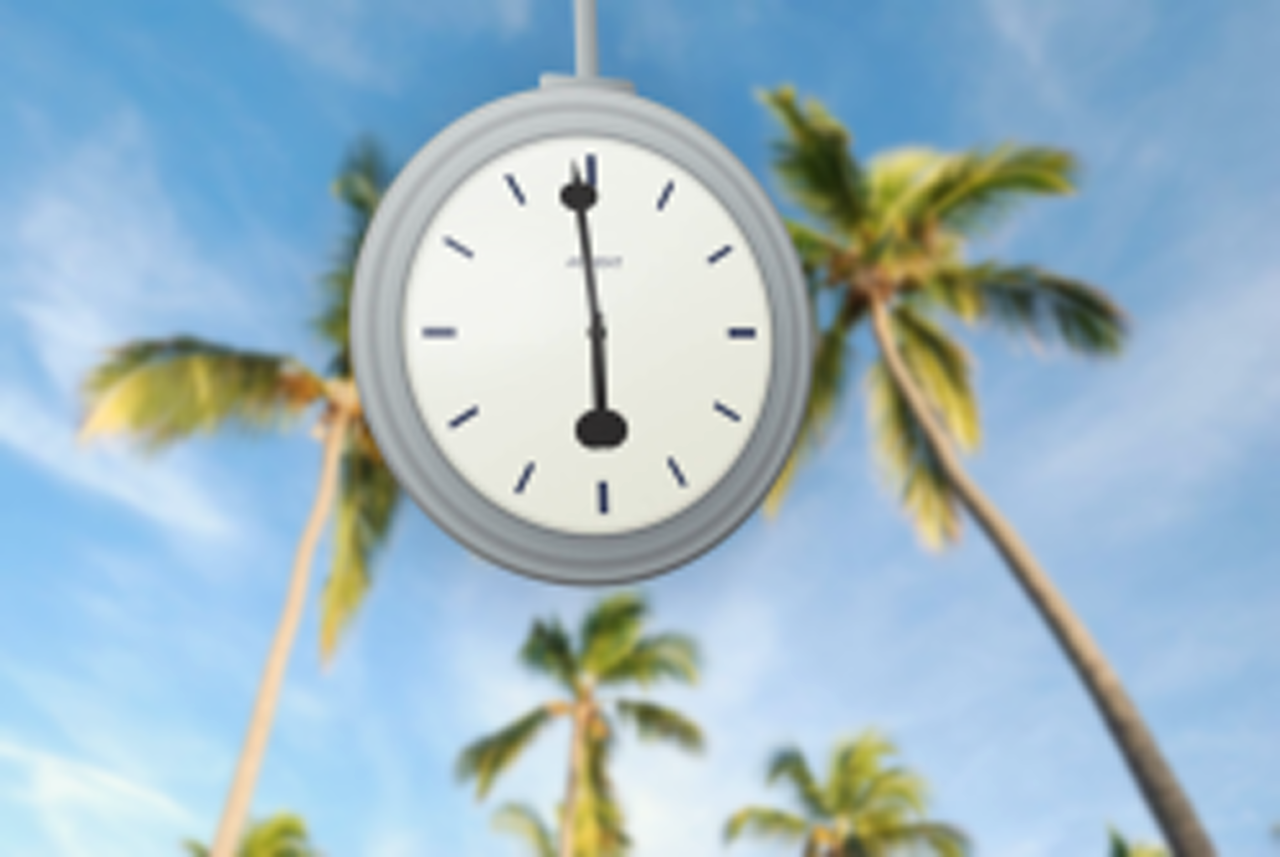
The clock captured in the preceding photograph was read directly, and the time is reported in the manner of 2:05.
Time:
5:59
